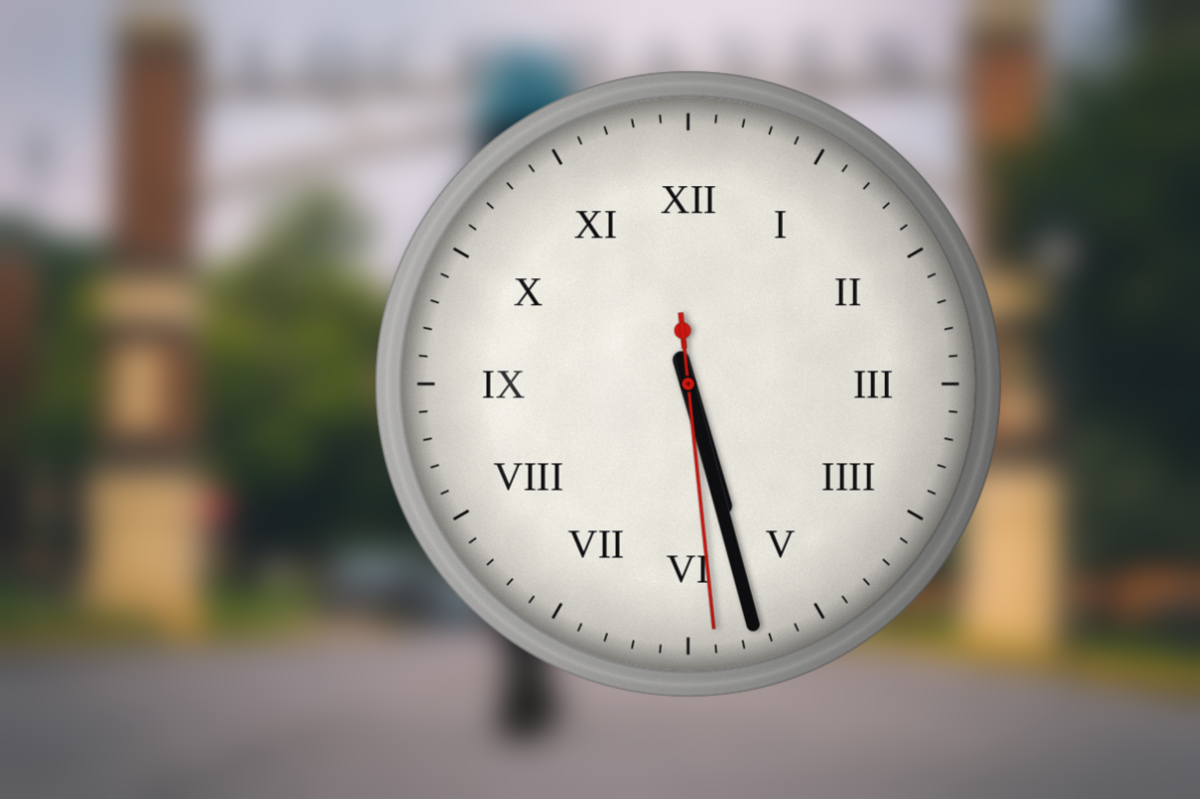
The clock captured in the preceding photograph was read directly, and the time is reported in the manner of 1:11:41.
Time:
5:27:29
